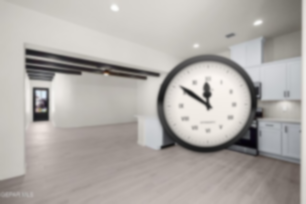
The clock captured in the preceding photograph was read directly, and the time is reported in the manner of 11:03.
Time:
11:51
